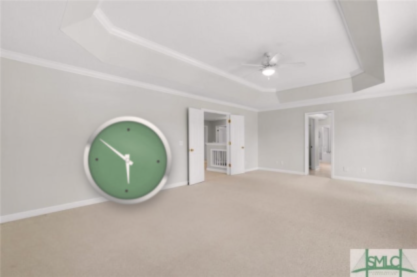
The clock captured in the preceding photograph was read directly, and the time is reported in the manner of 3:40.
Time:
5:51
